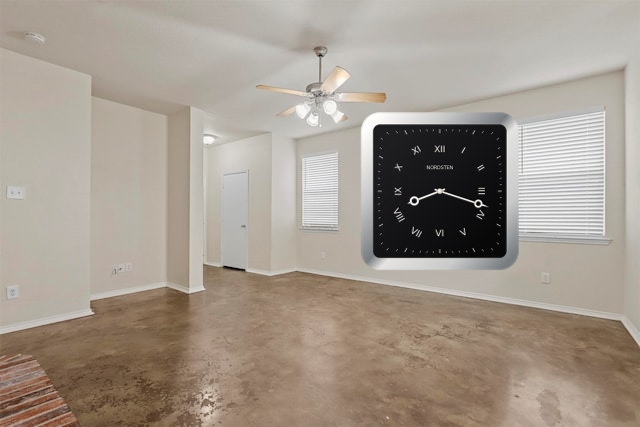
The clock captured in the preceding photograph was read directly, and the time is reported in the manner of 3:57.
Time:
8:18
